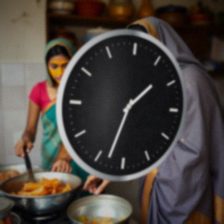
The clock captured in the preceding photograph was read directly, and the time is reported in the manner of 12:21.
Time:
1:33
